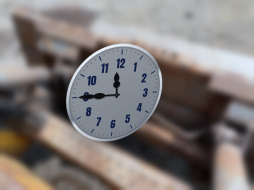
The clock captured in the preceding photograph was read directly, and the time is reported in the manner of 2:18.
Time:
11:45
